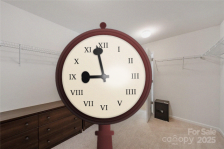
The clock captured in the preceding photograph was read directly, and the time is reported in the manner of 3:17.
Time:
8:58
